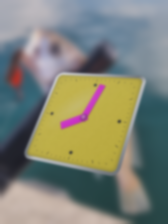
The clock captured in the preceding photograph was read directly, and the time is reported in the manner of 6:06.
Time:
8:02
